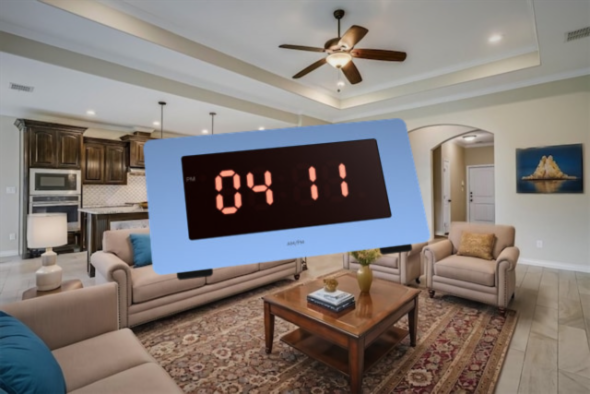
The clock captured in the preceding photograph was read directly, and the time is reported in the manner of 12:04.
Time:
4:11
